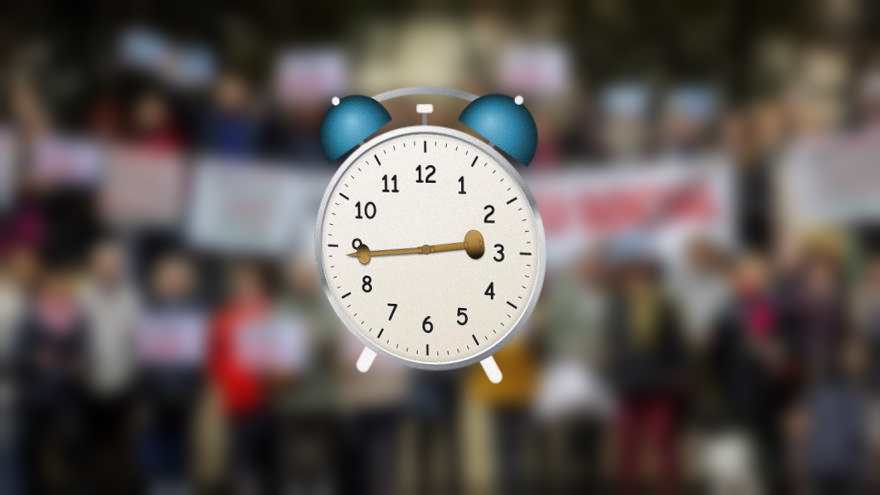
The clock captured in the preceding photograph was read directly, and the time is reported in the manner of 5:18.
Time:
2:44
